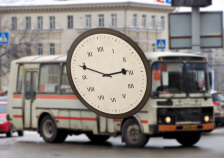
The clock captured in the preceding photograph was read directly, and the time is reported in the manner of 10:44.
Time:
2:49
